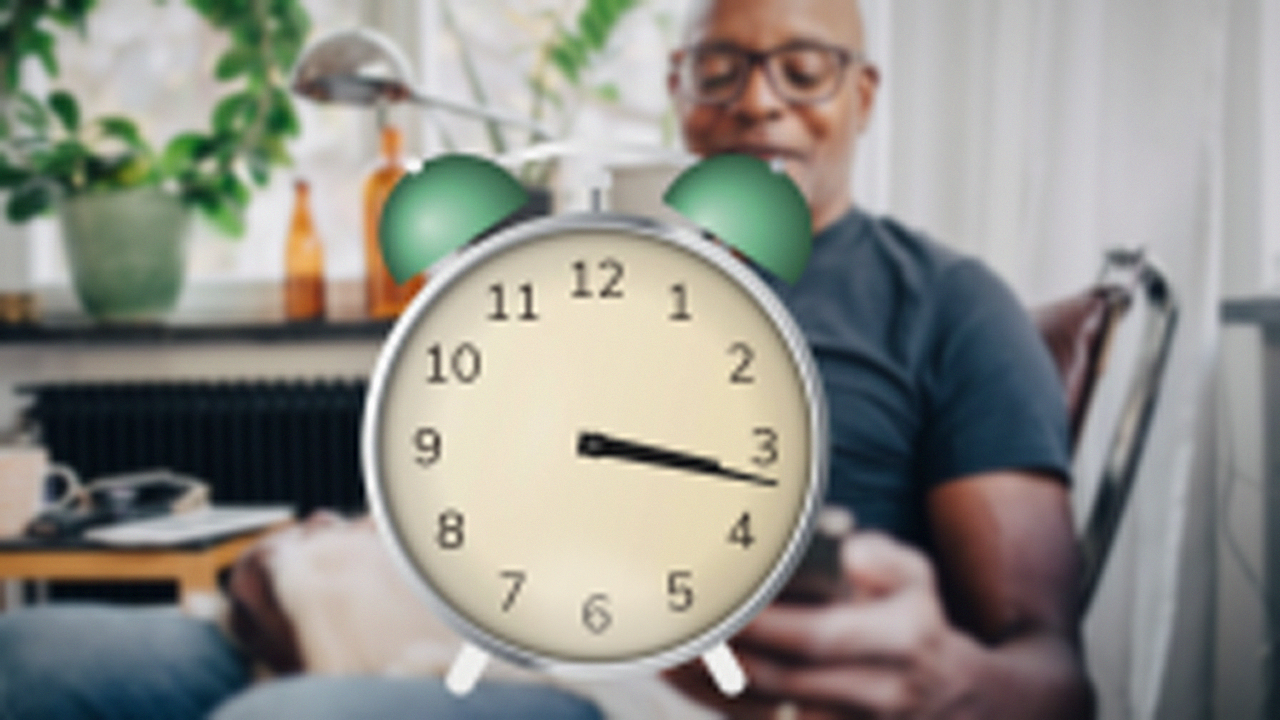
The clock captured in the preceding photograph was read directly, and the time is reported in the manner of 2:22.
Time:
3:17
